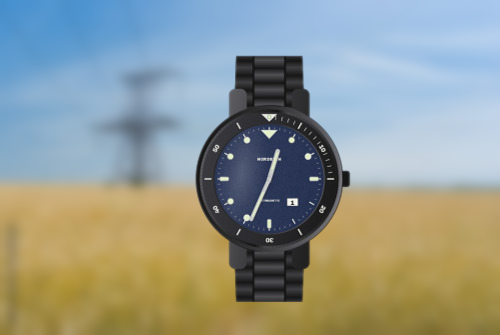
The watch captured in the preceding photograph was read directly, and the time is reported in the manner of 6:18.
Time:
12:34
